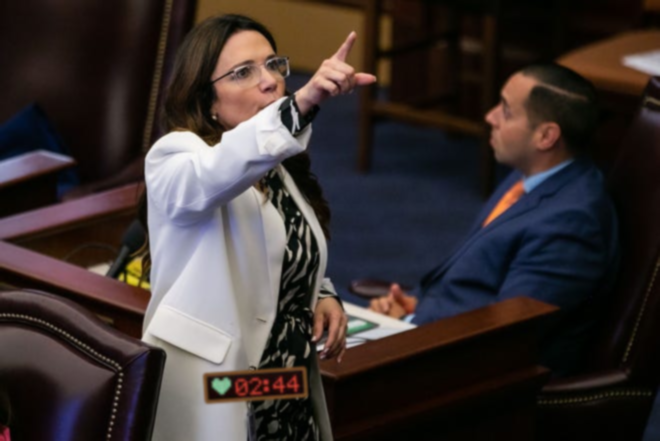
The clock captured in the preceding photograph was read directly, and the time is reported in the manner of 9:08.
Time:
2:44
